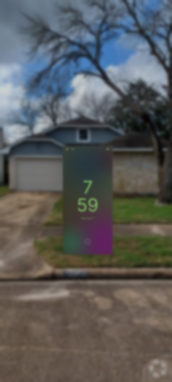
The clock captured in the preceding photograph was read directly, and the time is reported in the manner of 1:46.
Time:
7:59
